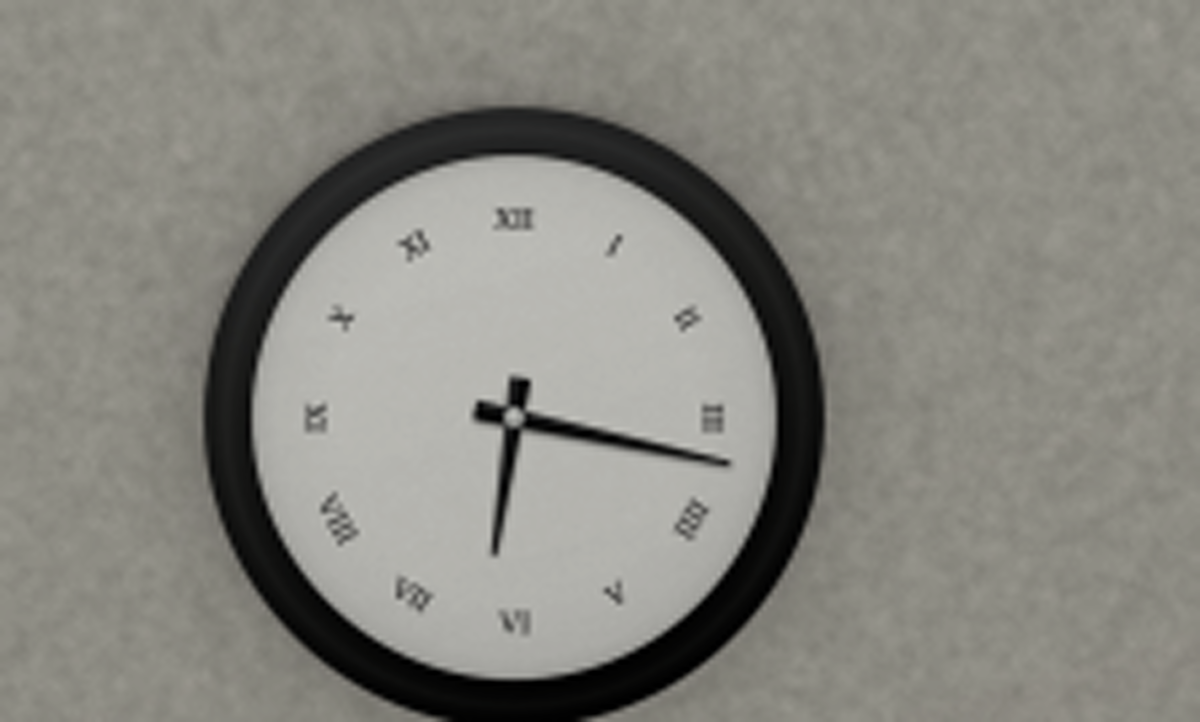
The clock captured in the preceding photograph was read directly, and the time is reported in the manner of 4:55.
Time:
6:17
